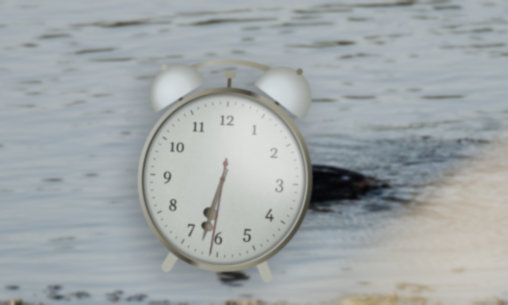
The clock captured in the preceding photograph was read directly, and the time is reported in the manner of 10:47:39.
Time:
6:32:31
